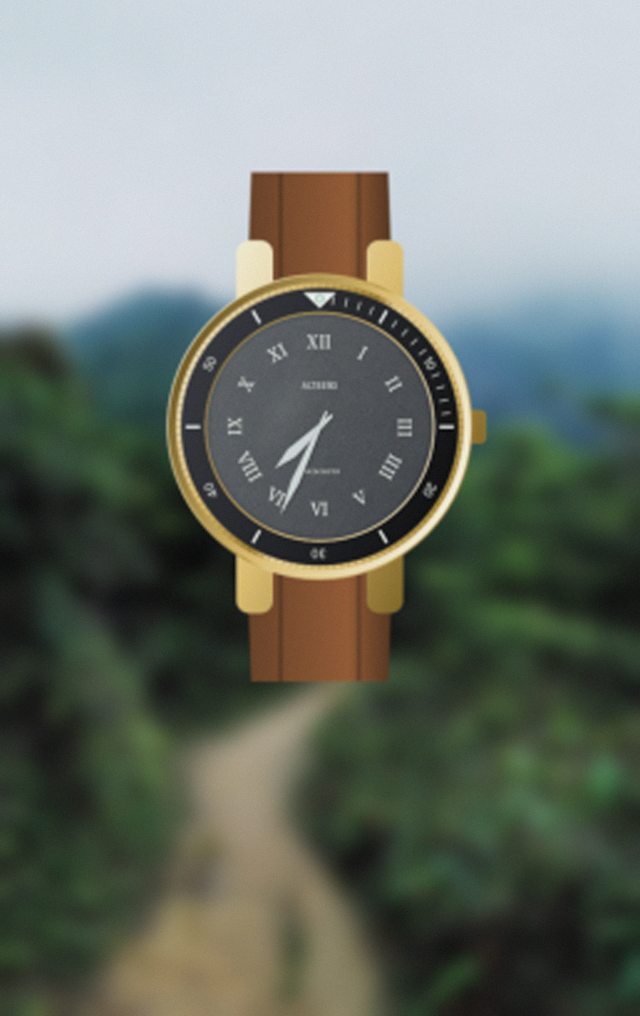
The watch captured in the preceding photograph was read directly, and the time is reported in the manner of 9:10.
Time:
7:34
